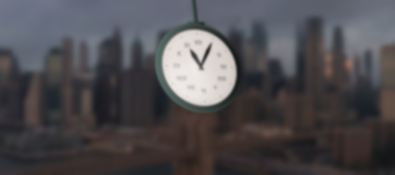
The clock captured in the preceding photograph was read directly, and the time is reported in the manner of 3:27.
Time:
11:05
